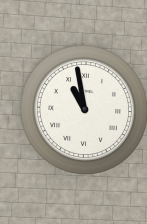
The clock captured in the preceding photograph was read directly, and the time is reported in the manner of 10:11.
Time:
10:58
